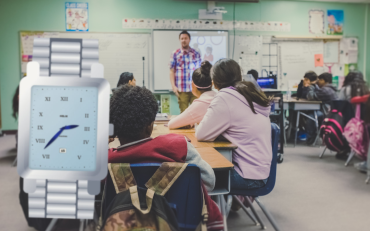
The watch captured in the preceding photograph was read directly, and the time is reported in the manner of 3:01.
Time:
2:37
